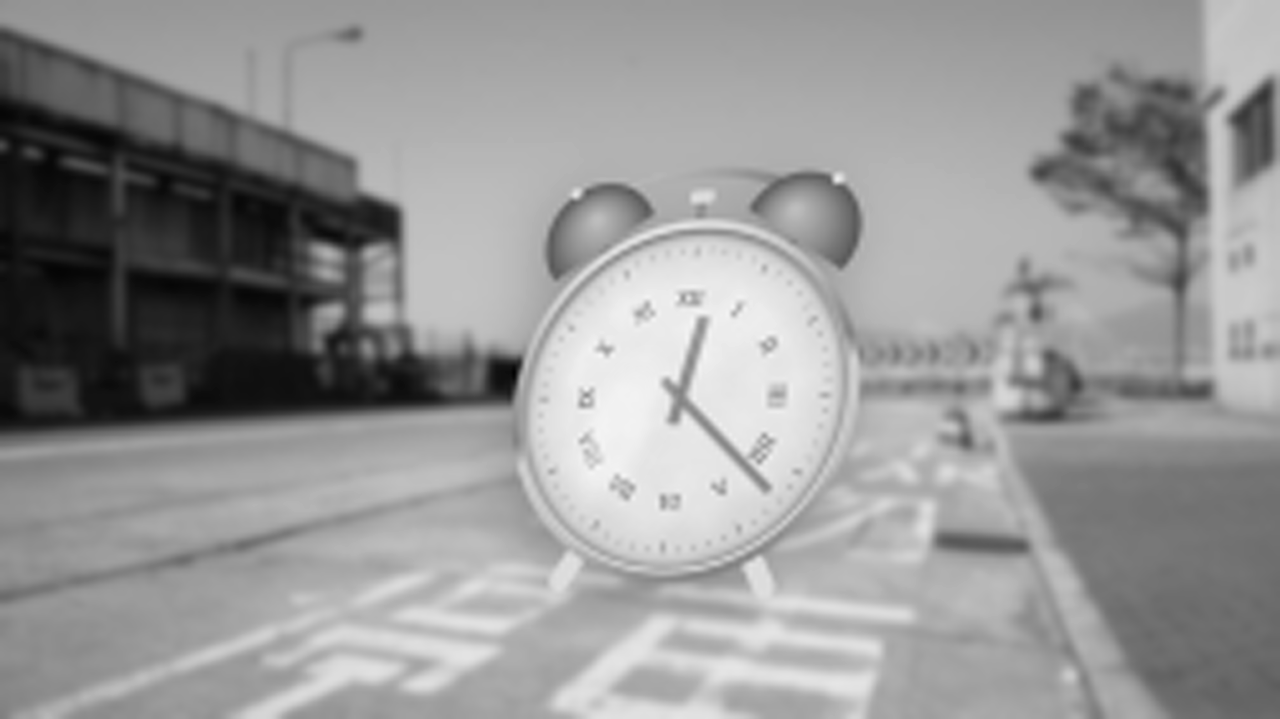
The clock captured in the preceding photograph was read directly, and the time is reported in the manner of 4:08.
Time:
12:22
